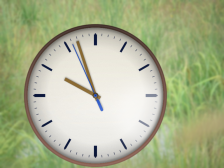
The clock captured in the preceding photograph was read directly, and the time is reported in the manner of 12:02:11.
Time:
9:56:56
